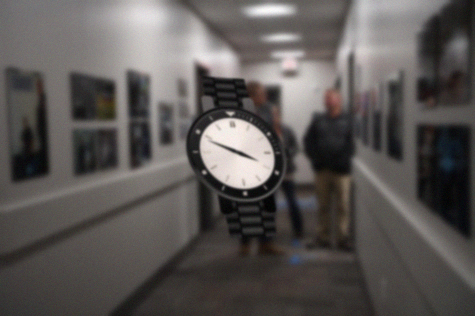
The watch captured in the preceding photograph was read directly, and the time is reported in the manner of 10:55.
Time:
3:49
